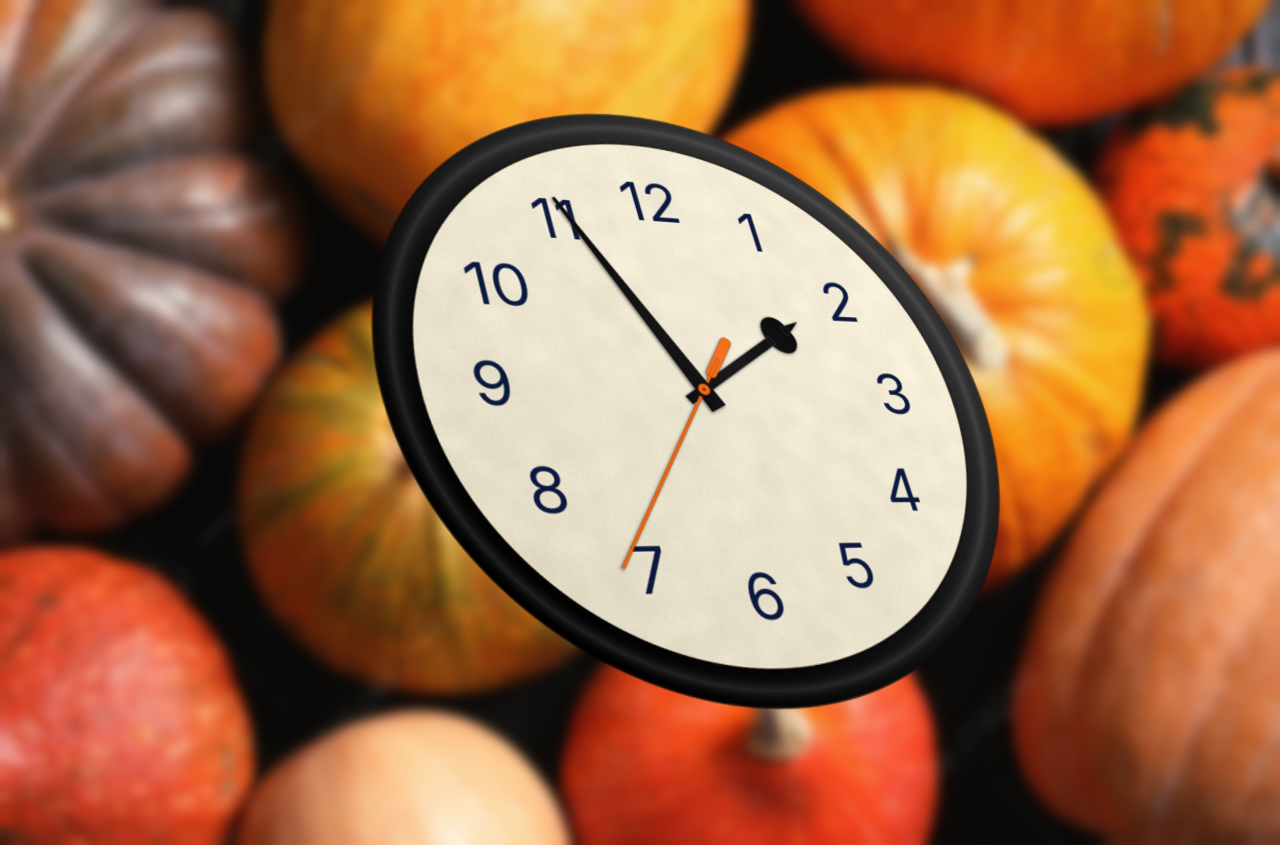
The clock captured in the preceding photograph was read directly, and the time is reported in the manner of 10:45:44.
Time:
1:55:36
